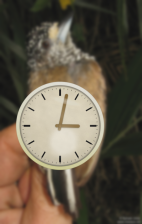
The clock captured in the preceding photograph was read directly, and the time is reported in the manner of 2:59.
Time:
3:02
